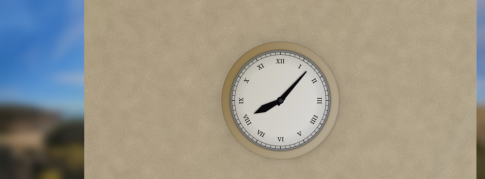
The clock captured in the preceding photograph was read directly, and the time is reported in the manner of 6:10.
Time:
8:07
